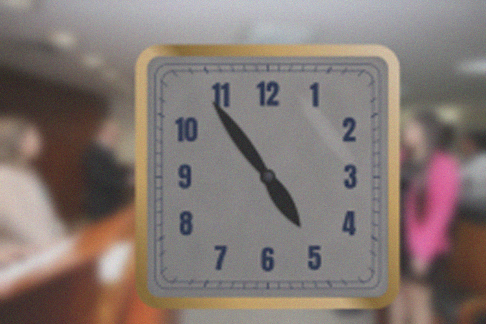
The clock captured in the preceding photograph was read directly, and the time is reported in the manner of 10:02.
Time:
4:54
